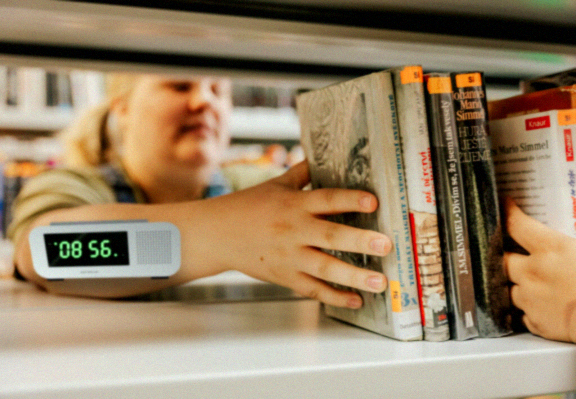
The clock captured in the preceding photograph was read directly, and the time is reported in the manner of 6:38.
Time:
8:56
